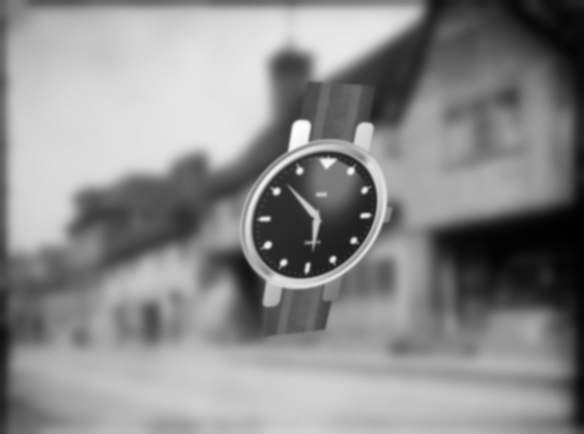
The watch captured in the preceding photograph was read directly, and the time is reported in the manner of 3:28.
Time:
5:52
